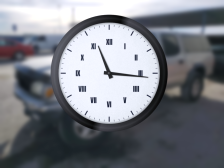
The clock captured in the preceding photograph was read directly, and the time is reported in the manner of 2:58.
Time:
11:16
